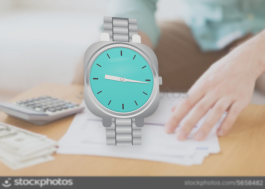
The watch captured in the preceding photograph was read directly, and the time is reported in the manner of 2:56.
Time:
9:16
